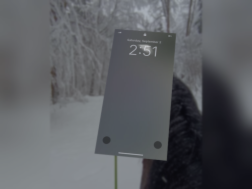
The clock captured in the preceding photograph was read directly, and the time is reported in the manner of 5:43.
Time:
2:51
